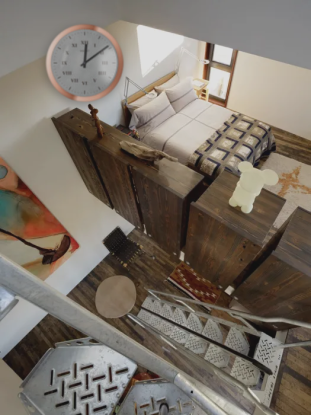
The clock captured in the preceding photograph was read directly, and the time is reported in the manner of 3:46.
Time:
12:09
